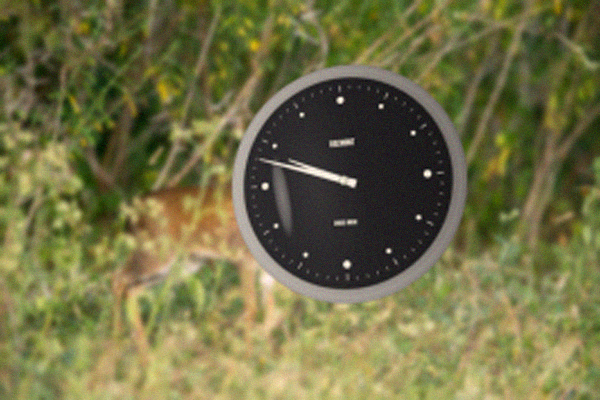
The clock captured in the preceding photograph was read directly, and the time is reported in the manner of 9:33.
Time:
9:48
